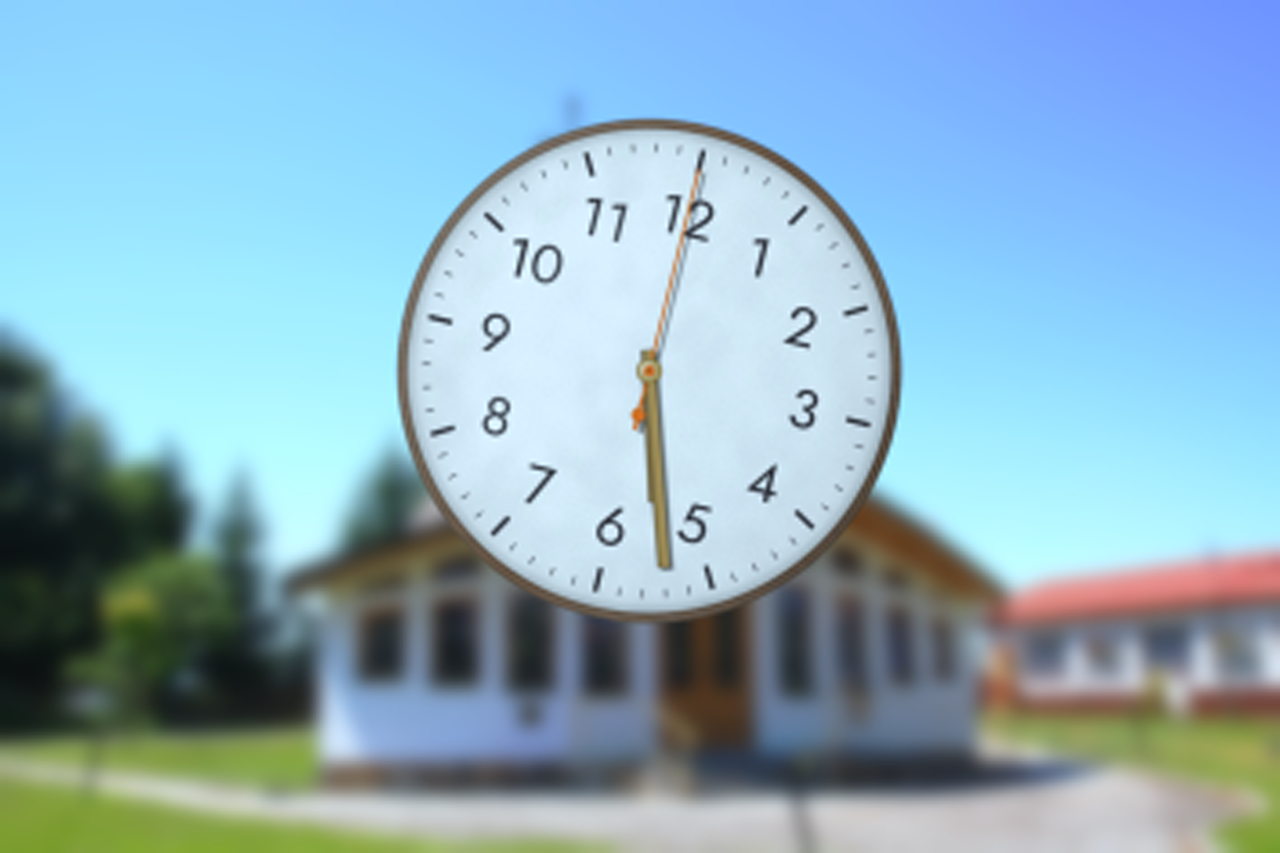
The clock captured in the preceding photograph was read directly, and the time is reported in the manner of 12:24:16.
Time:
5:27:00
